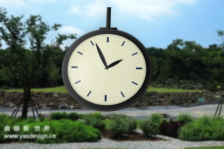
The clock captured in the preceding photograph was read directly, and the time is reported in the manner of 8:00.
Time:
1:56
